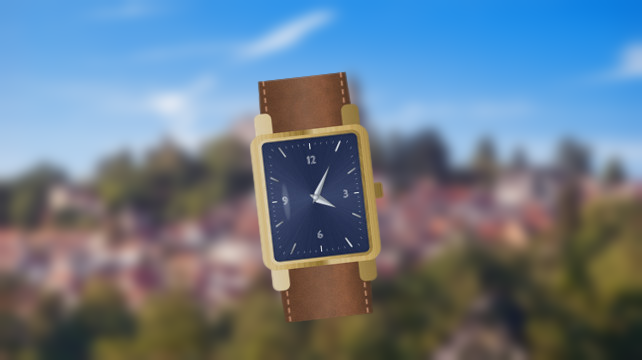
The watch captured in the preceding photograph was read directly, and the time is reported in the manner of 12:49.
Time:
4:05
